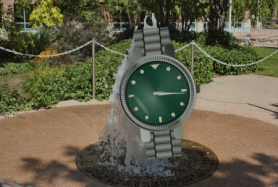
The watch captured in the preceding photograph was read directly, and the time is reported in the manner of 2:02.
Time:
3:16
